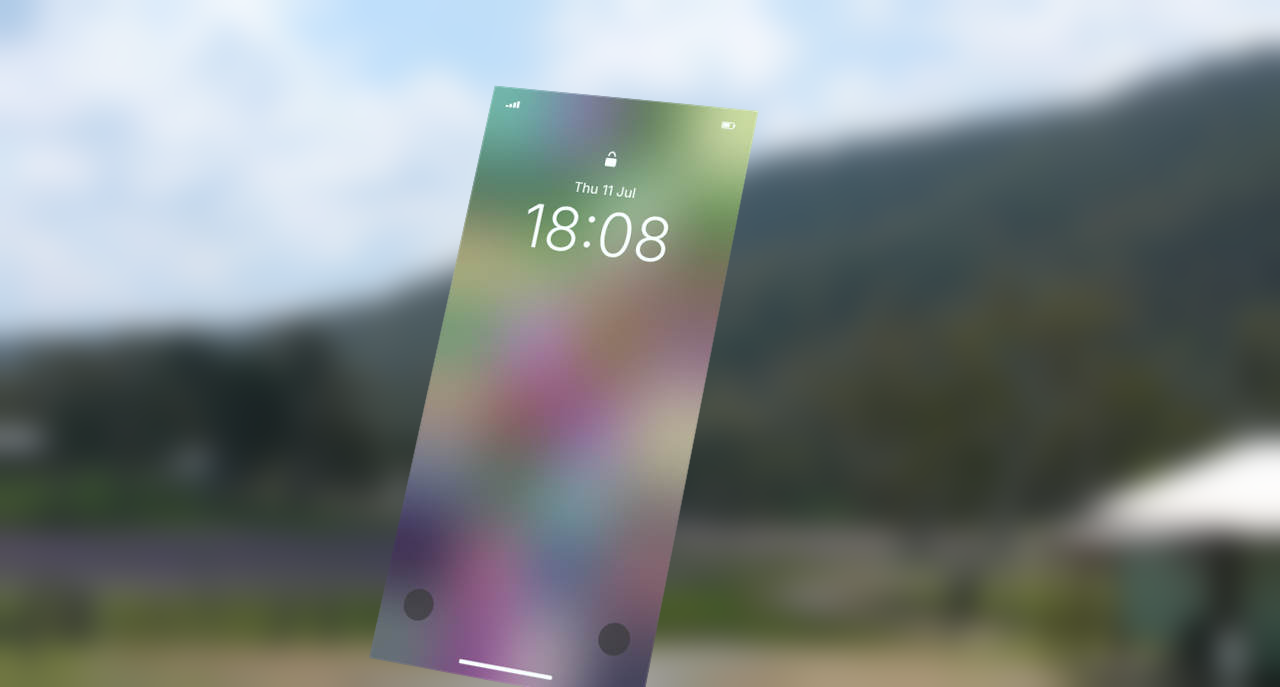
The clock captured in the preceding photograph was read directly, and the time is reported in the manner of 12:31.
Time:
18:08
